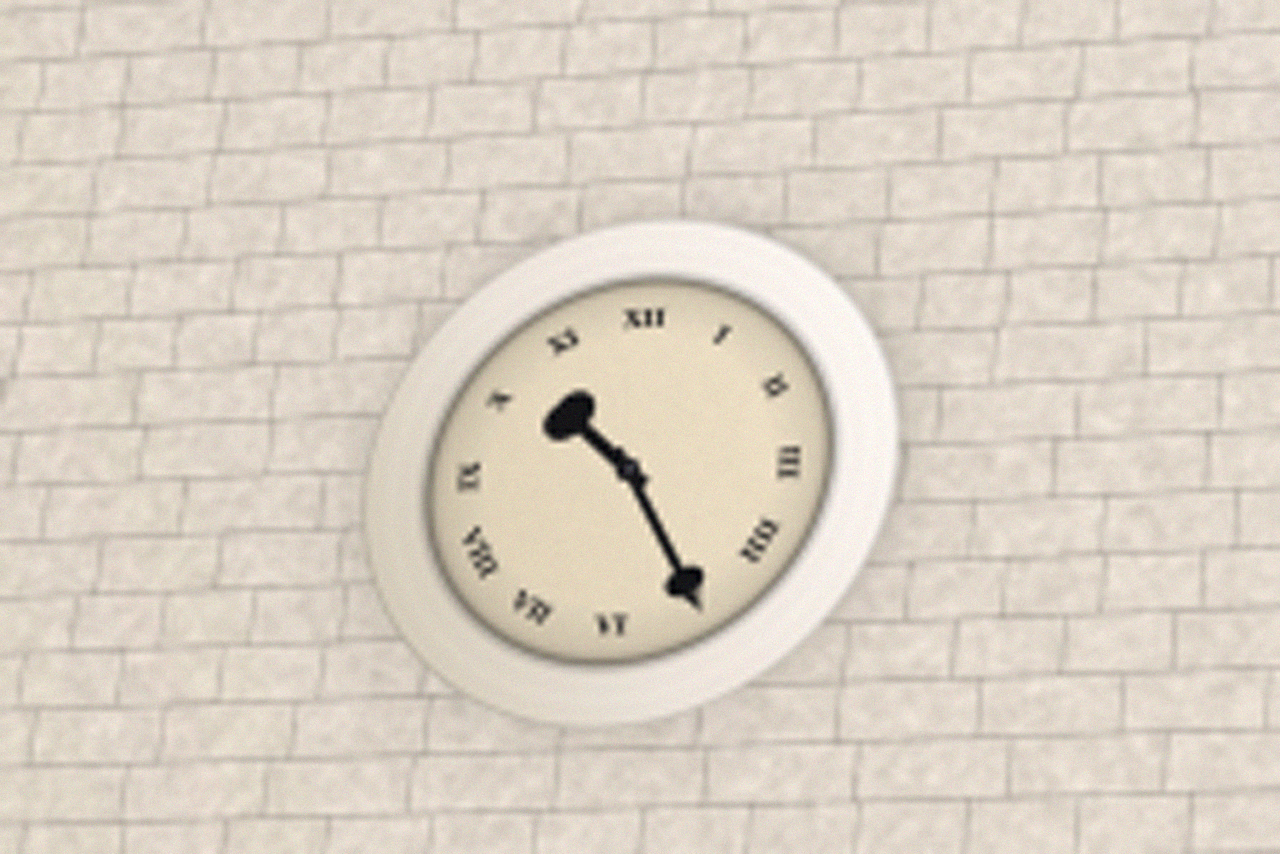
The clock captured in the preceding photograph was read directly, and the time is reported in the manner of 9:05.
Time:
10:25
